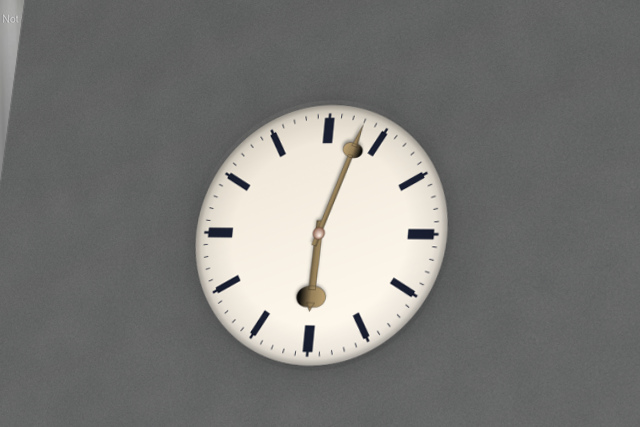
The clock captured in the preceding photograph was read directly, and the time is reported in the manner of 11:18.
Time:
6:03
